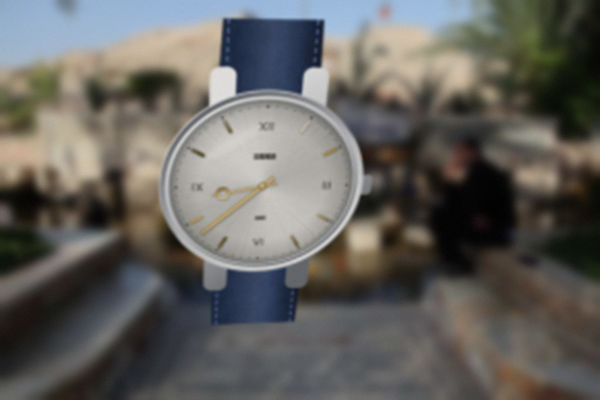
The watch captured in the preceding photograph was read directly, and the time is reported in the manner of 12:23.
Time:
8:38
